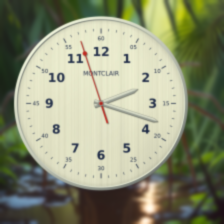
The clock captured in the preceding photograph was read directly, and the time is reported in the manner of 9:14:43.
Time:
2:17:57
